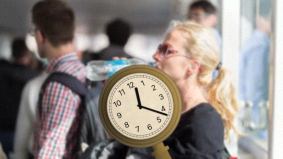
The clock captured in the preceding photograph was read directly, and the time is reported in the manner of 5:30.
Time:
12:22
